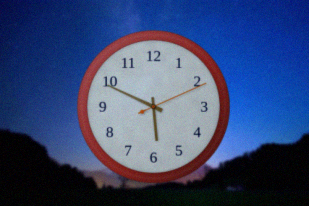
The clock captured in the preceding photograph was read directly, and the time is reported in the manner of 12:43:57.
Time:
5:49:11
